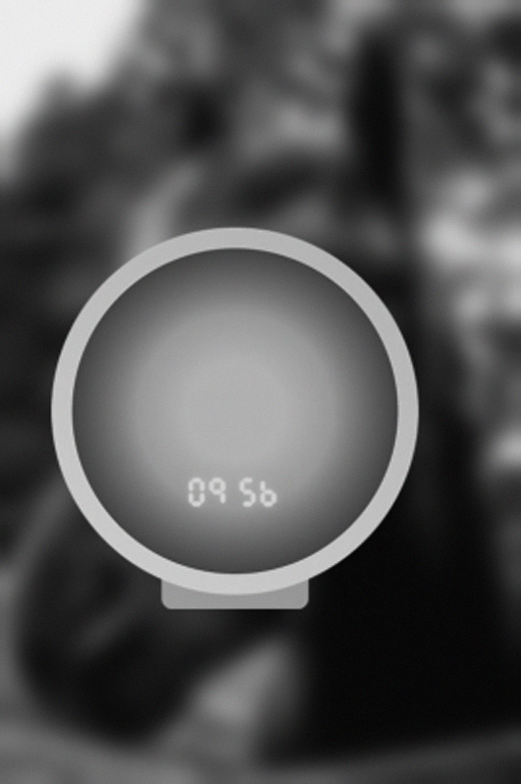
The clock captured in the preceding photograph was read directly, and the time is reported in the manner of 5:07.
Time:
9:56
